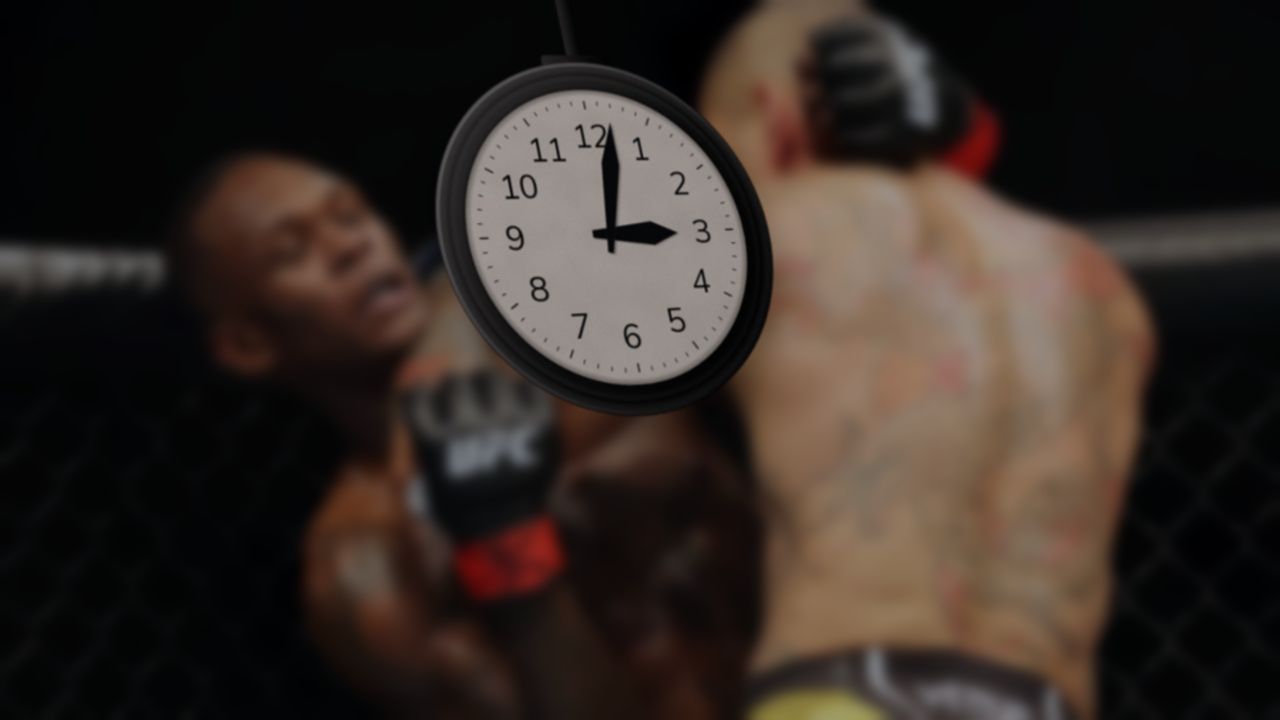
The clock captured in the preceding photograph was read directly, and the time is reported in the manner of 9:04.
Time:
3:02
